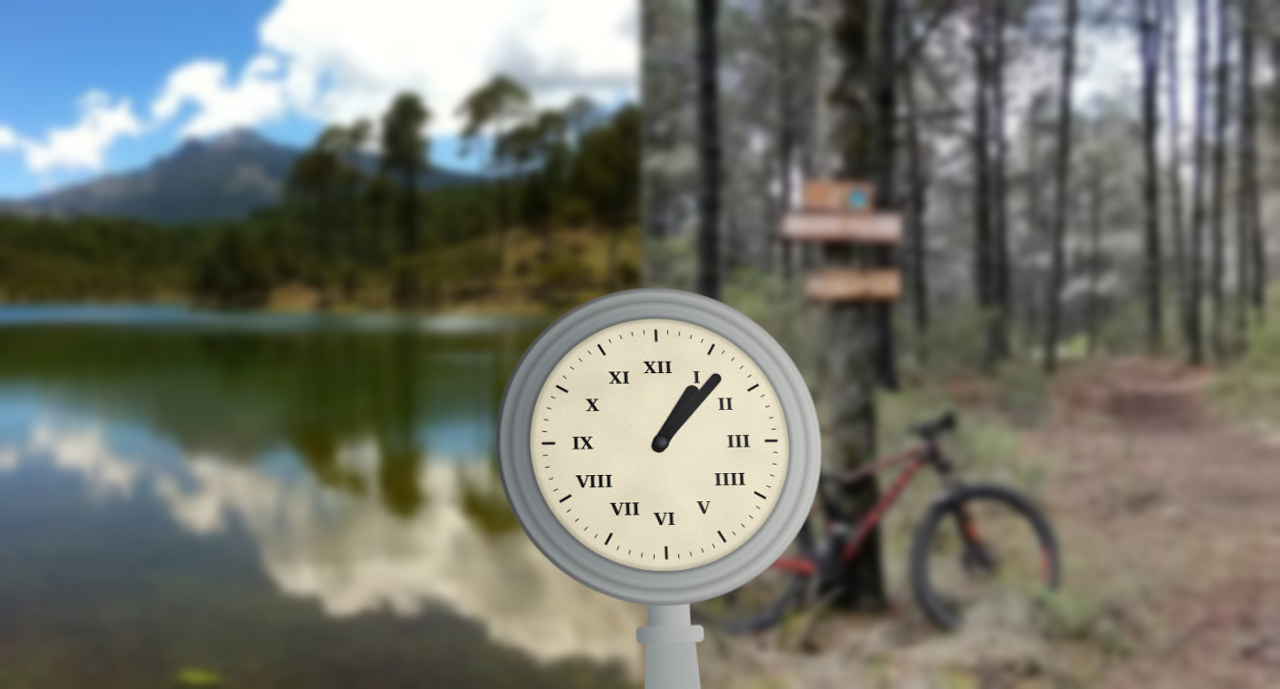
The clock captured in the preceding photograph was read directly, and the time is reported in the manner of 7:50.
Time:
1:07
